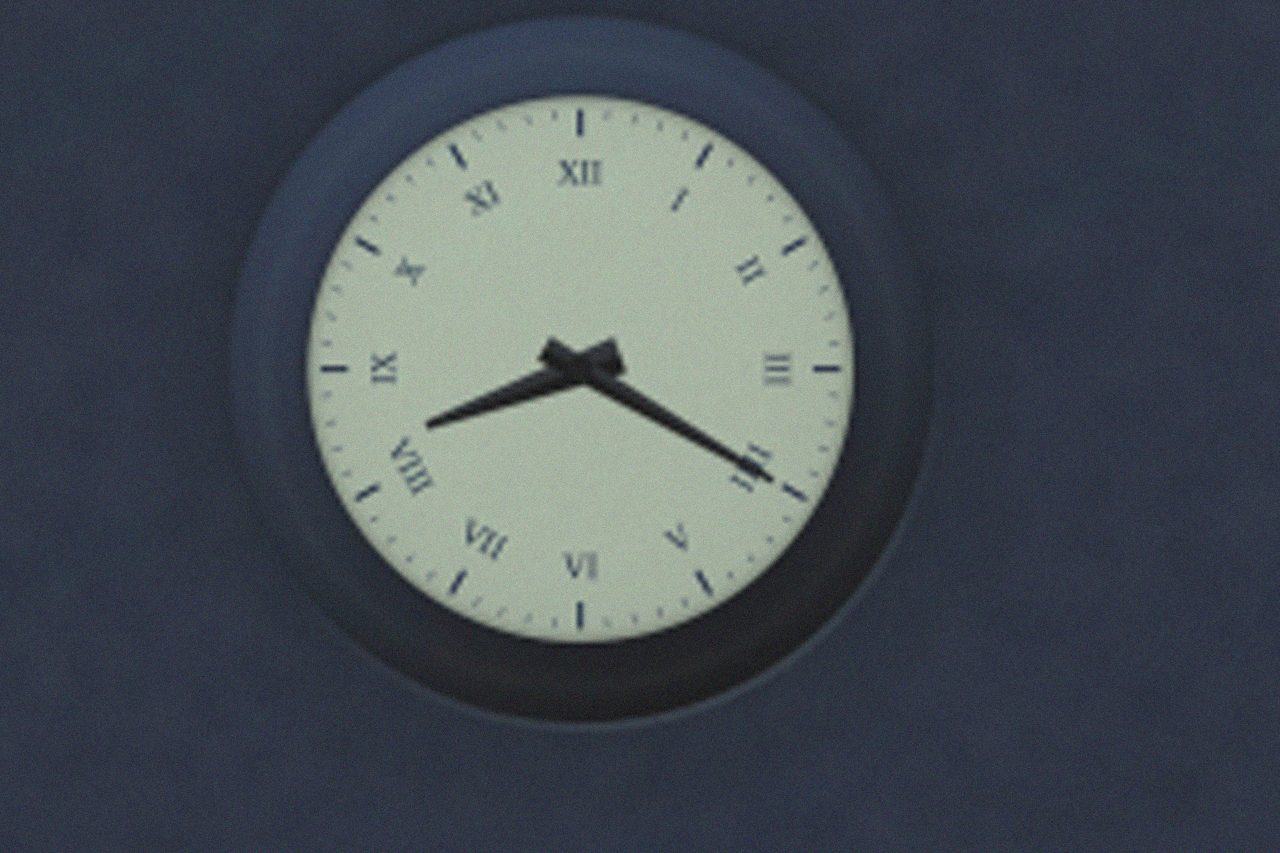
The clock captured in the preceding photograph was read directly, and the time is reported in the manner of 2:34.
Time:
8:20
